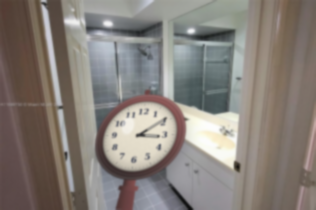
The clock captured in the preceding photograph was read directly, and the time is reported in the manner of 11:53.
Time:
3:09
